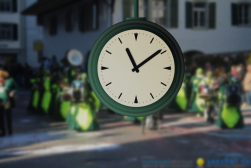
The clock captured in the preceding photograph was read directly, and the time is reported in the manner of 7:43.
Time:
11:09
